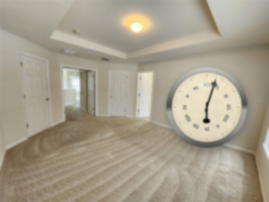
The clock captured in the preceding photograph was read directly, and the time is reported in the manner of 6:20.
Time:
6:03
